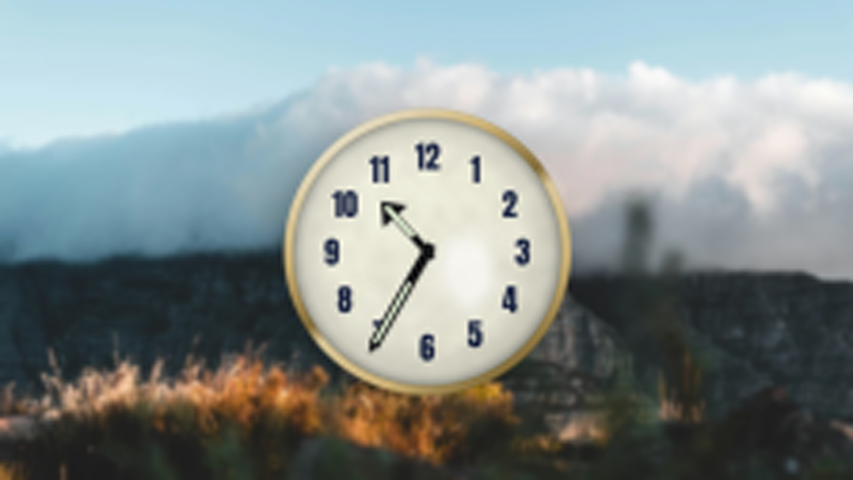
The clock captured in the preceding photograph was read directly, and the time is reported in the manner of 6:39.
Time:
10:35
